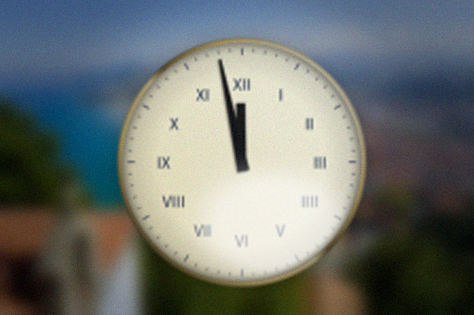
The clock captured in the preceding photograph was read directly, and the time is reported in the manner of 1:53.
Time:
11:58
